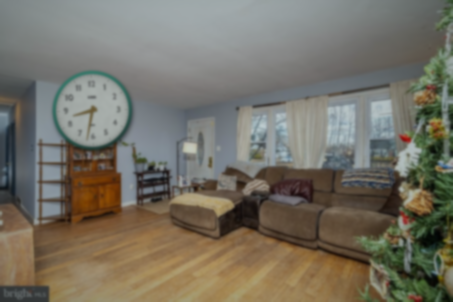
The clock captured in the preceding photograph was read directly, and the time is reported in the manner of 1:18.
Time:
8:32
